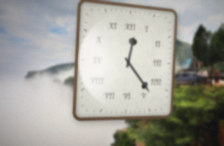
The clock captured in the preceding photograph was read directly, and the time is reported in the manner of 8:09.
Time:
12:23
